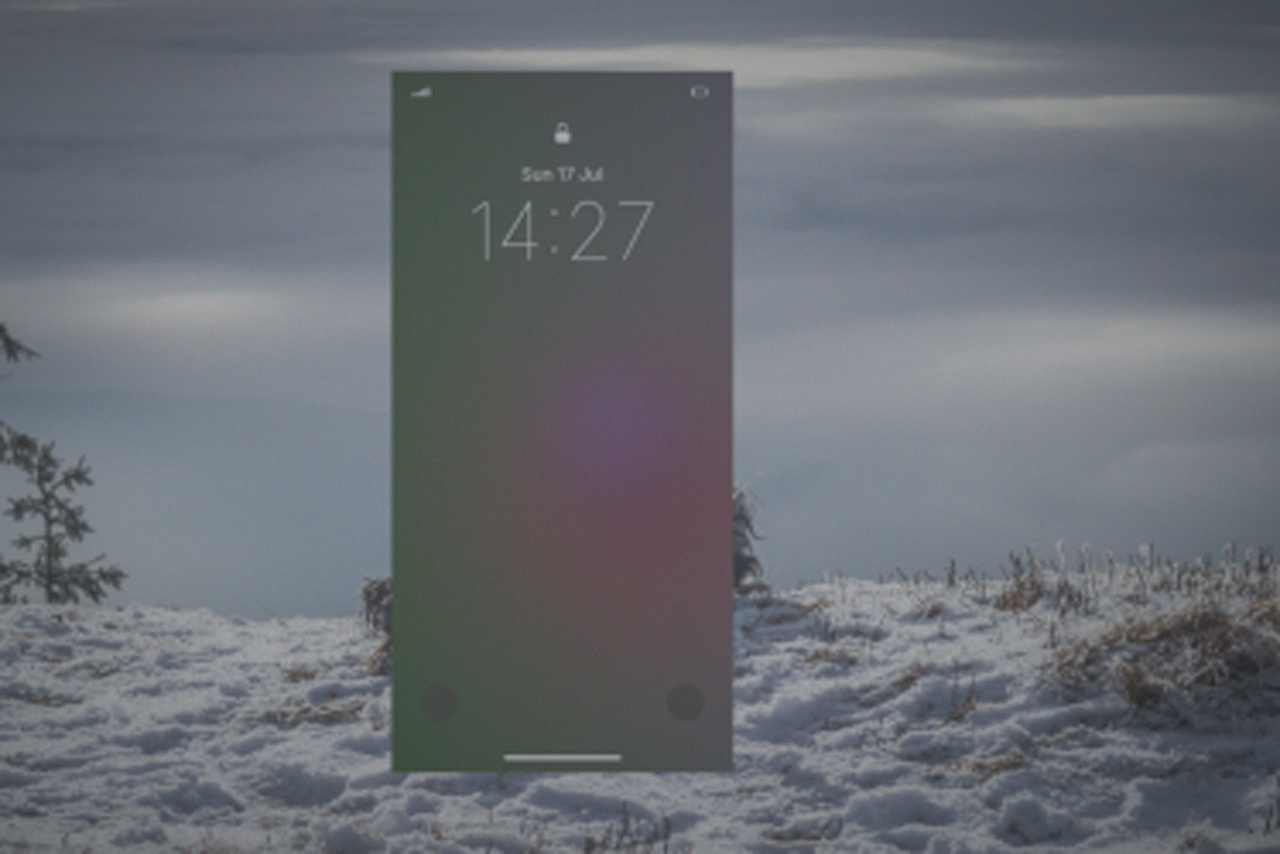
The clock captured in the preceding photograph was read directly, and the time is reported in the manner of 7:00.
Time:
14:27
